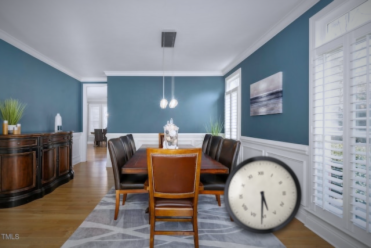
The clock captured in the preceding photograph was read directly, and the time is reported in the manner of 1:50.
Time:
5:31
